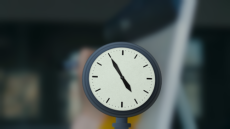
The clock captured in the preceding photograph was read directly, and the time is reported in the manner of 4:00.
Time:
4:55
